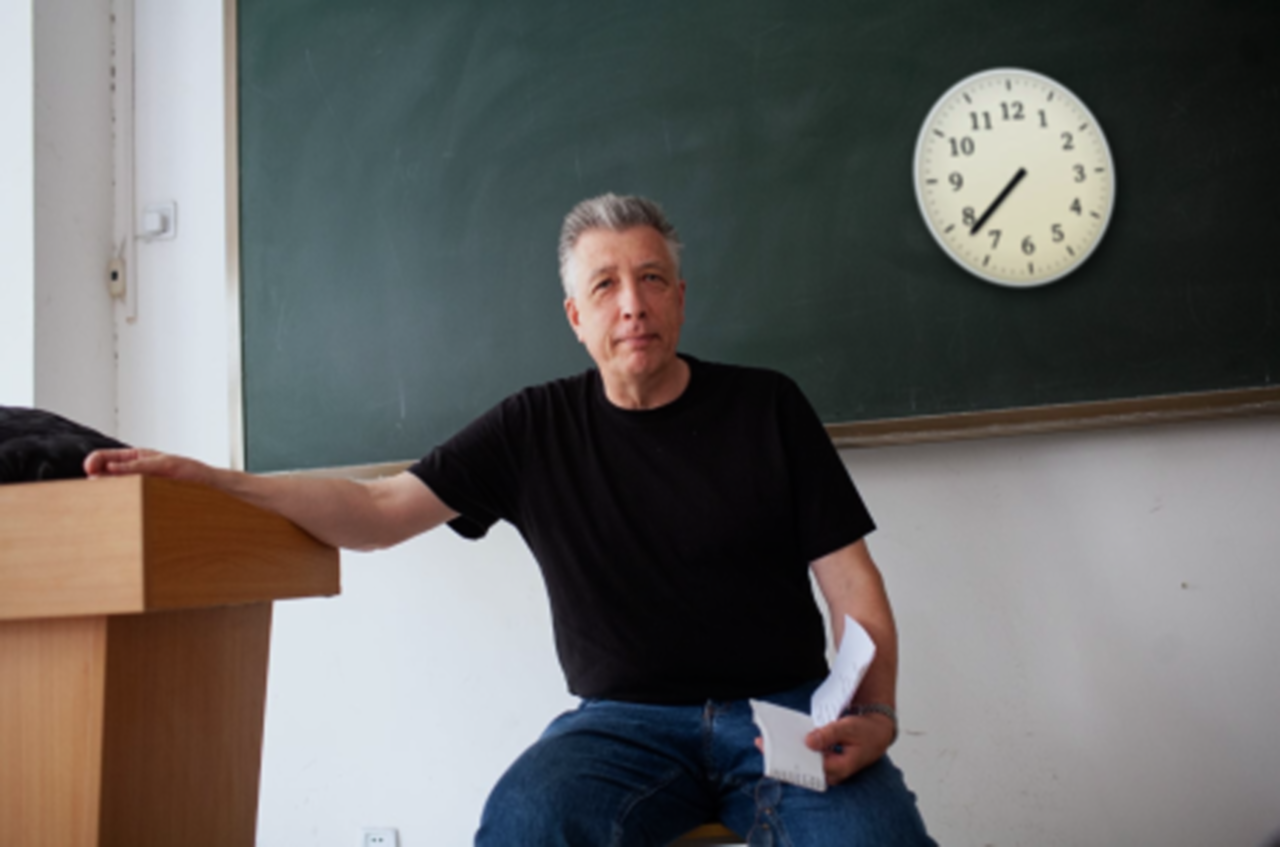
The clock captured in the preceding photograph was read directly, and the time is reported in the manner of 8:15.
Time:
7:38
